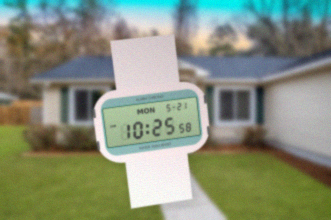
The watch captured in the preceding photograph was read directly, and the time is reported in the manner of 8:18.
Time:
10:25
